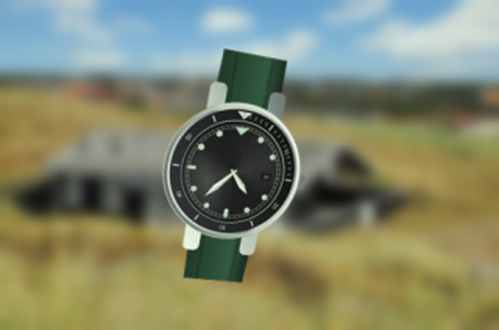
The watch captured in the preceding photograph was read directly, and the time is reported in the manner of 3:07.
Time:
4:37
